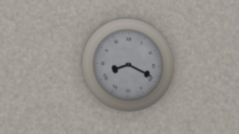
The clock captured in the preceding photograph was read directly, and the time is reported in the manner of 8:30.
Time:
8:19
